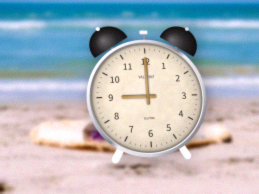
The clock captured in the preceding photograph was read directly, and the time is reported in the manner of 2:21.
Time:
9:00
